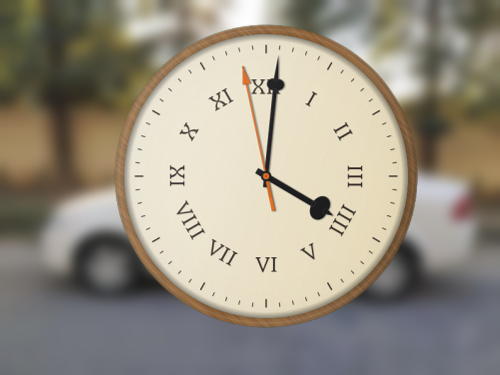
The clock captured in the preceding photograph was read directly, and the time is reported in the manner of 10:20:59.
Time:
4:00:58
